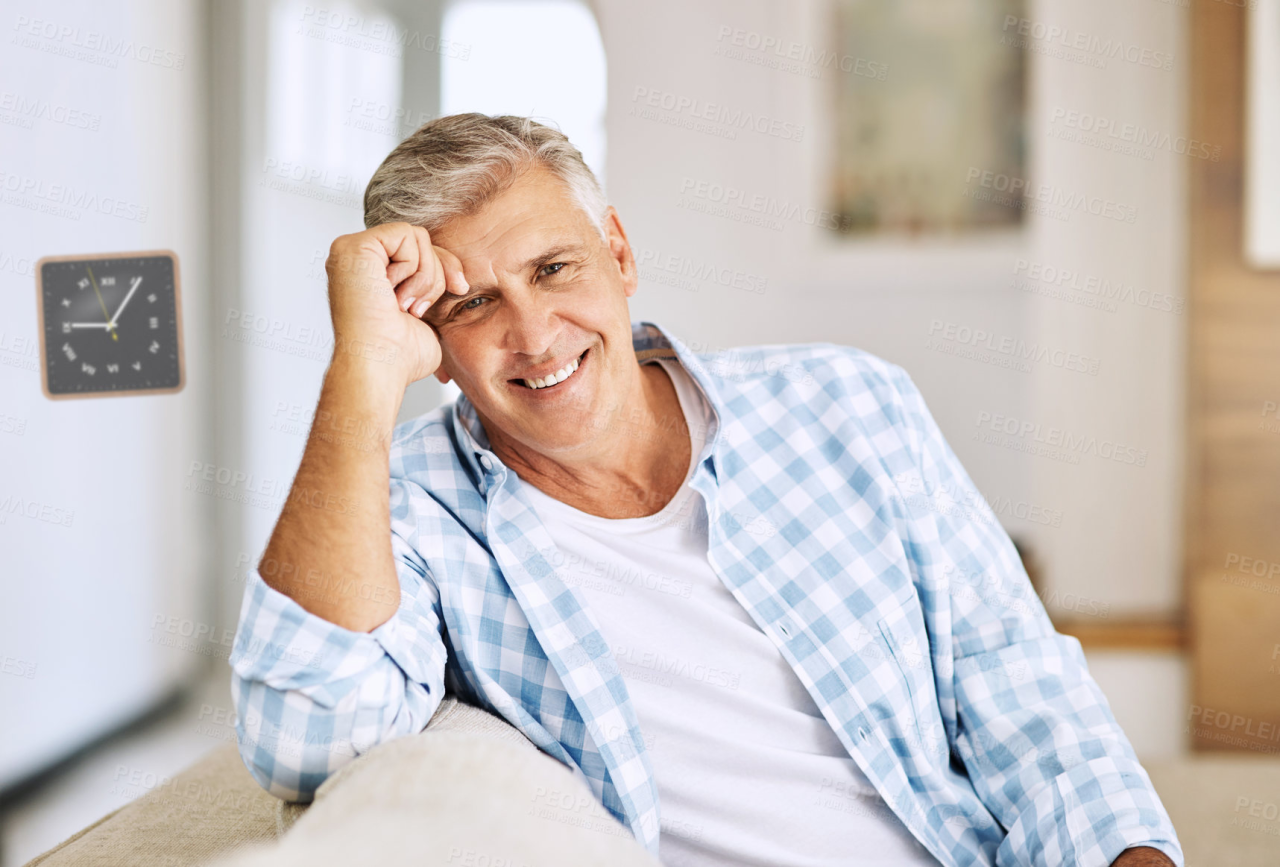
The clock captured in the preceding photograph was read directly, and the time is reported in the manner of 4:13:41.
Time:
9:05:57
